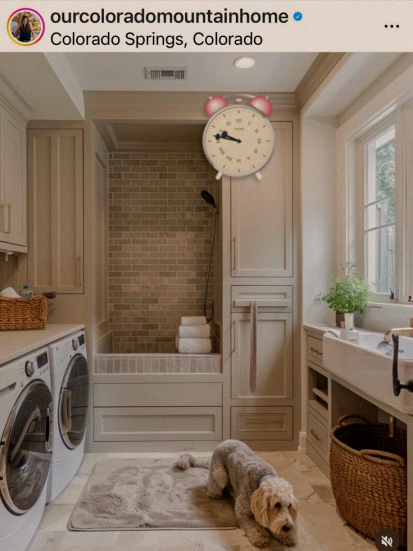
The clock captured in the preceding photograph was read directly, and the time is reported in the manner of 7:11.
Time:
9:47
